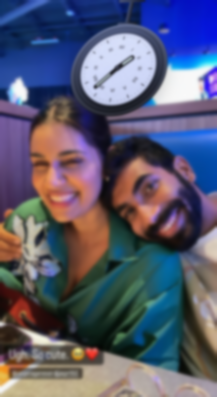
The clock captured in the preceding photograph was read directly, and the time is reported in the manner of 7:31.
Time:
1:37
